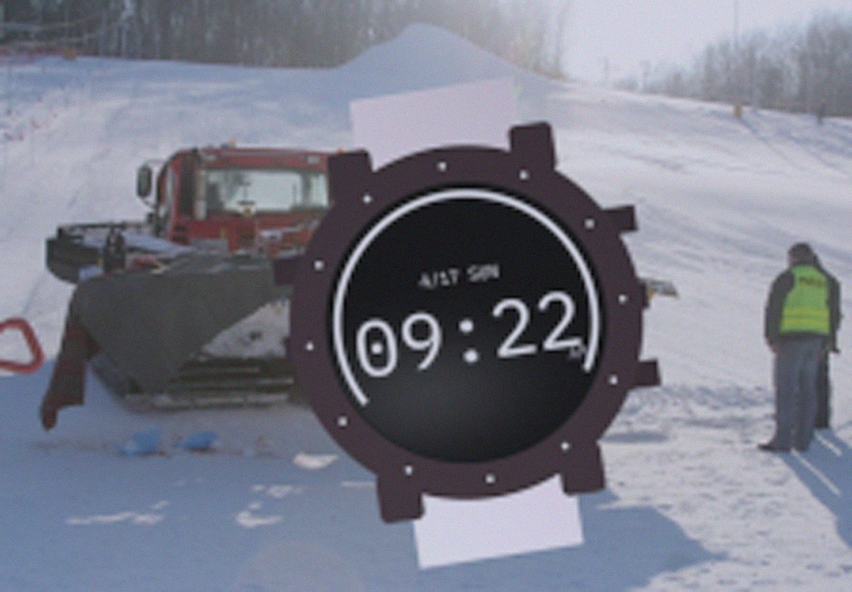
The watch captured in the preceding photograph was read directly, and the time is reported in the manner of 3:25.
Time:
9:22
